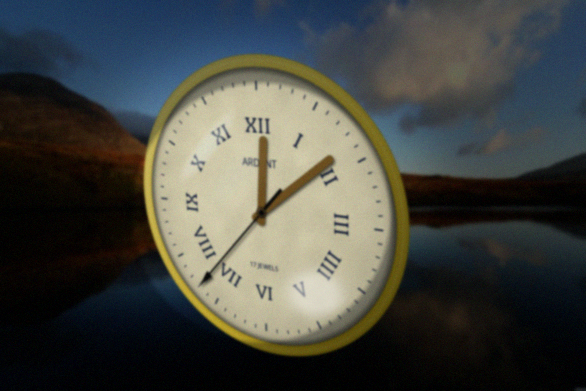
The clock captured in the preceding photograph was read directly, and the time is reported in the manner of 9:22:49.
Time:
12:08:37
